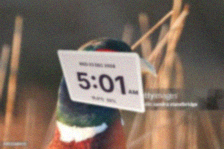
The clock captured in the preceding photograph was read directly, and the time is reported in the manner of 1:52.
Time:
5:01
